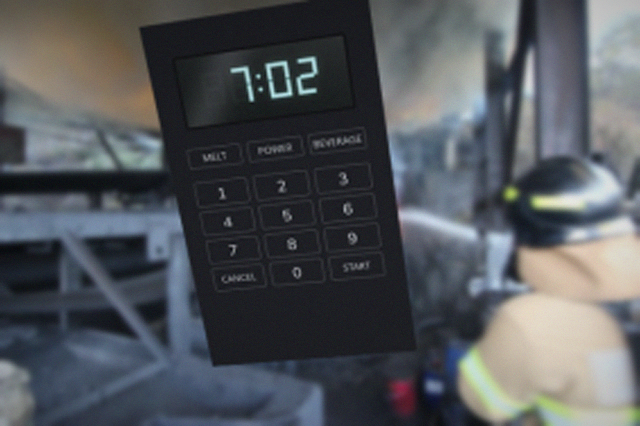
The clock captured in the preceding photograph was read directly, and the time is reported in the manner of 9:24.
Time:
7:02
